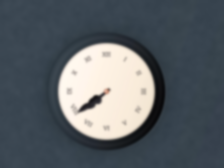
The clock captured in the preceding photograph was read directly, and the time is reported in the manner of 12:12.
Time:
7:39
